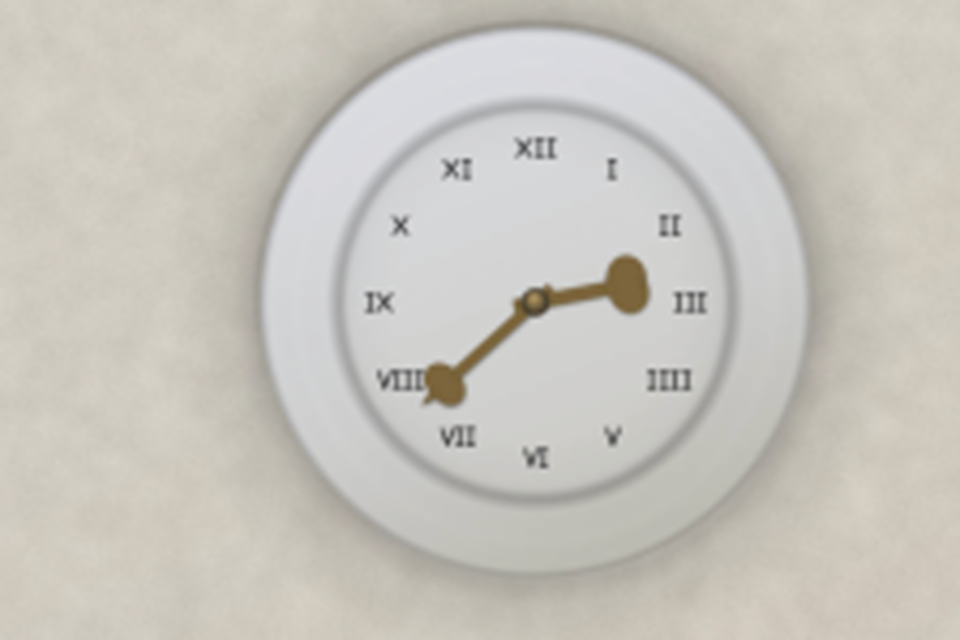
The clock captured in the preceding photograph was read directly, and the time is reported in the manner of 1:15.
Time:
2:38
